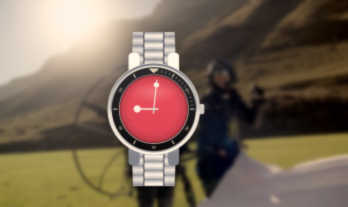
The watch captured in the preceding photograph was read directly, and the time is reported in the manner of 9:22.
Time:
9:01
